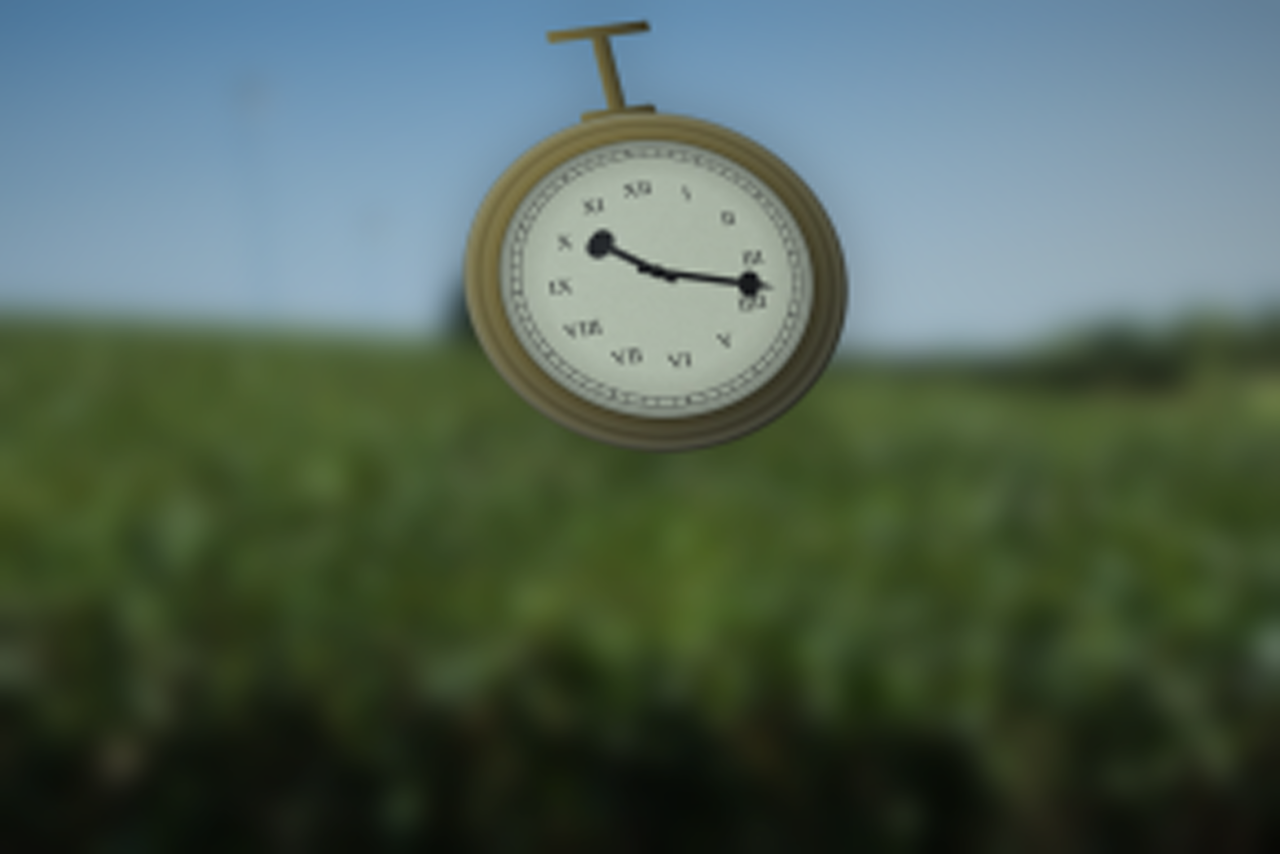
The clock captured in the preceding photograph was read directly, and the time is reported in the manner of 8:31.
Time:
10:18
